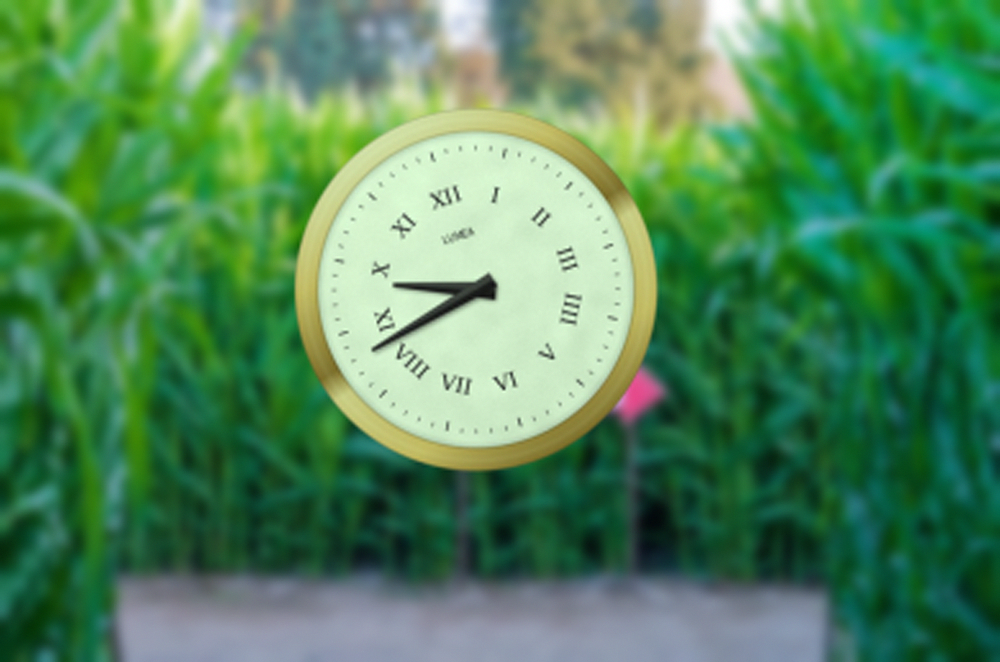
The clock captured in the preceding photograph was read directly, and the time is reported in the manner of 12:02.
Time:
9:43
